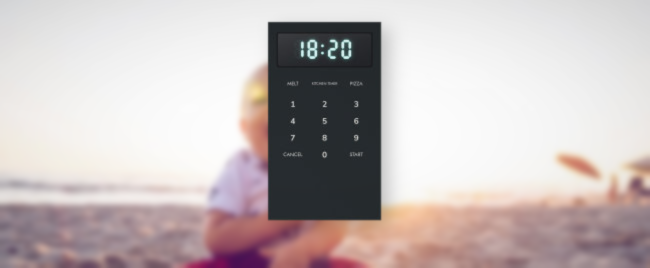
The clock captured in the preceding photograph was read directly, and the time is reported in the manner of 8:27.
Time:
18:20
